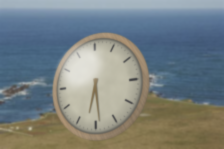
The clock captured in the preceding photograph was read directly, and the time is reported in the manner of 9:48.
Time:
6:29
